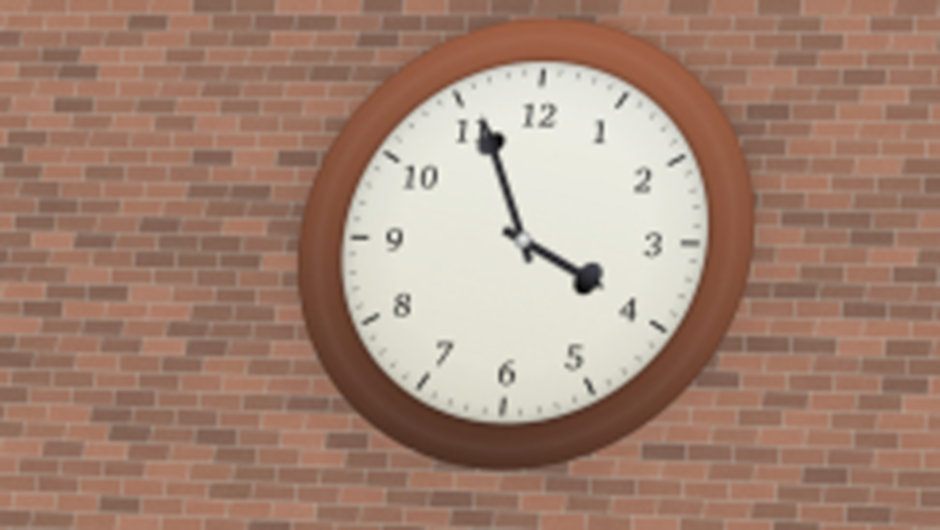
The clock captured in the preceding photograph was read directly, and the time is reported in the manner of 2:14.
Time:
3:56
